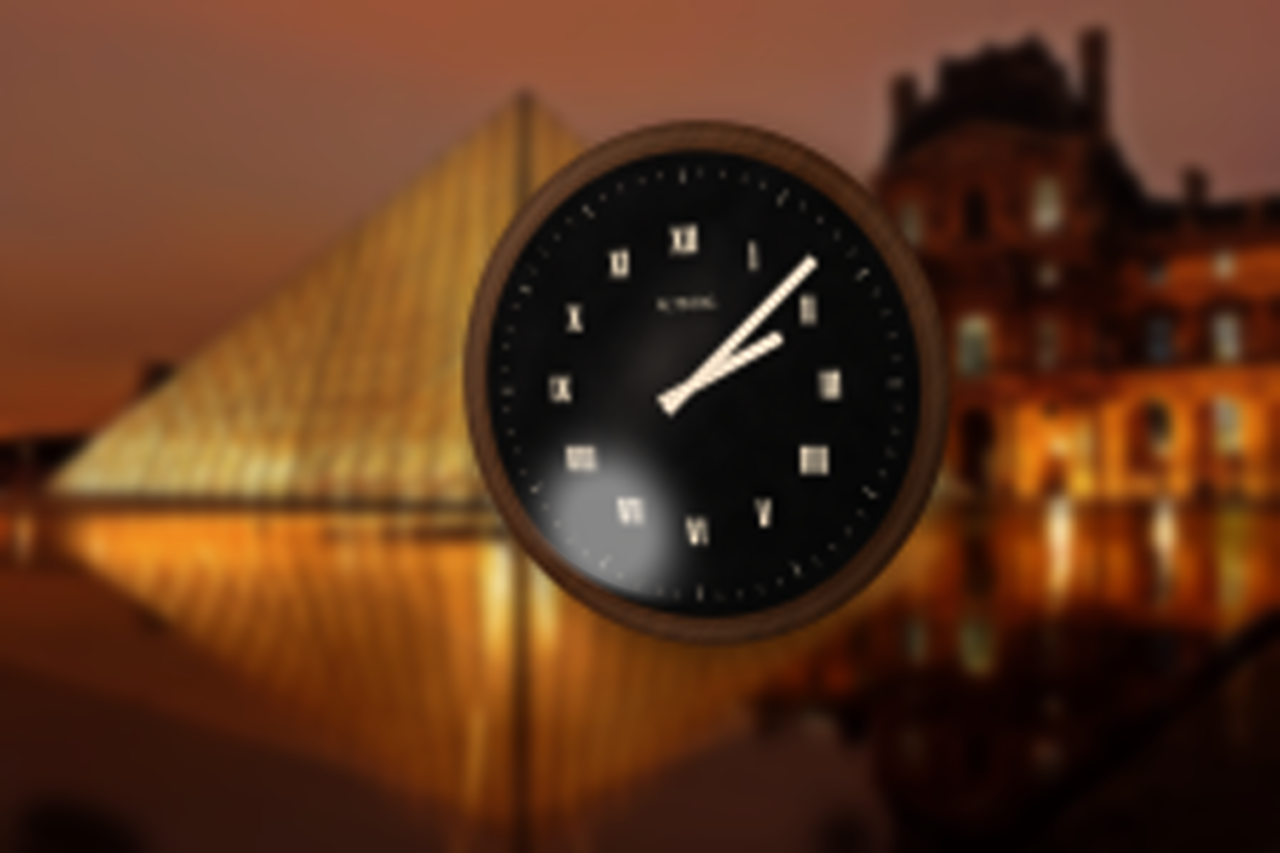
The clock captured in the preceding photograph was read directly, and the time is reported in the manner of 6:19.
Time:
2:08
